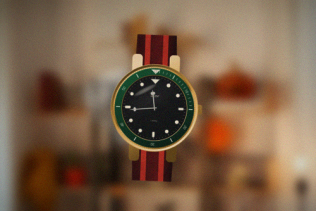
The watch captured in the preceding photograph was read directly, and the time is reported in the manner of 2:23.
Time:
11:44
